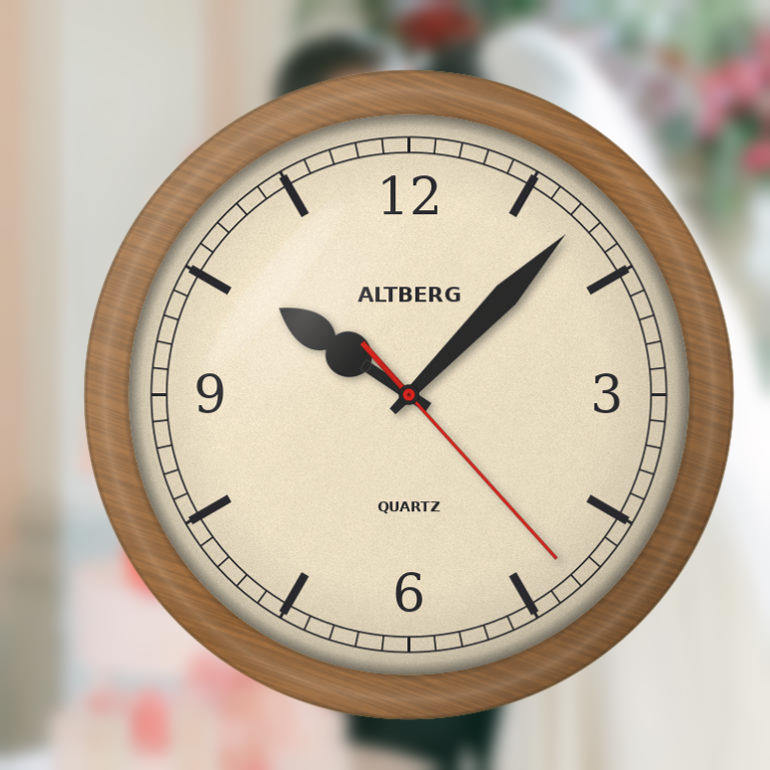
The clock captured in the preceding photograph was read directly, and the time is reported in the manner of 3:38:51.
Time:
10:07:23
